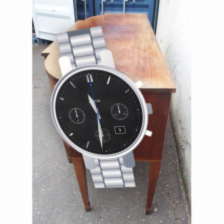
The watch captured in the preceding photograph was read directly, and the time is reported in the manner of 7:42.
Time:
11:31
